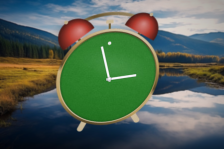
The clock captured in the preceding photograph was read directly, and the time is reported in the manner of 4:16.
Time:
2:58
